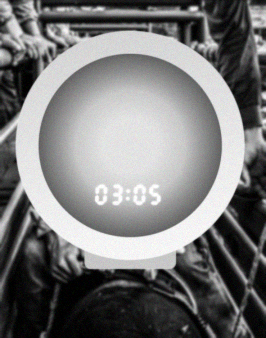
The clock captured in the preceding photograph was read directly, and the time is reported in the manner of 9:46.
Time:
3:05
